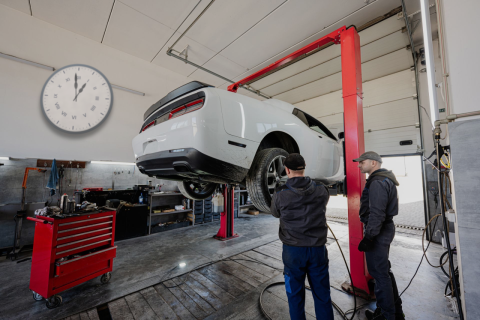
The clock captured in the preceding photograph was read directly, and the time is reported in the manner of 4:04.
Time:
12:59
